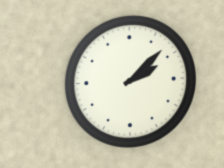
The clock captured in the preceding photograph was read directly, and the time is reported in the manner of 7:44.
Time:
2:08
